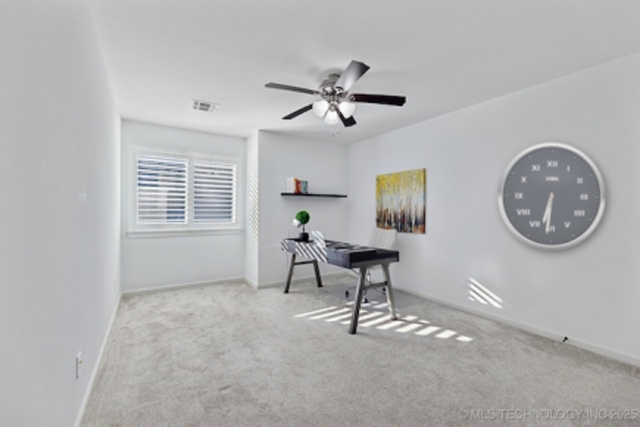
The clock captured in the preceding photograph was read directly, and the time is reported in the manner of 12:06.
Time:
6:31
